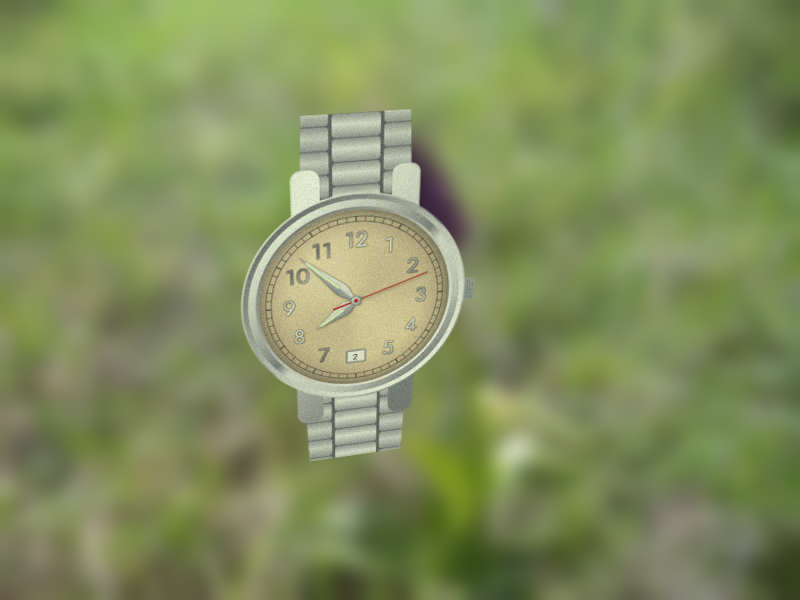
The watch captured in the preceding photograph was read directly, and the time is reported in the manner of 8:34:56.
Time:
7:52:12
